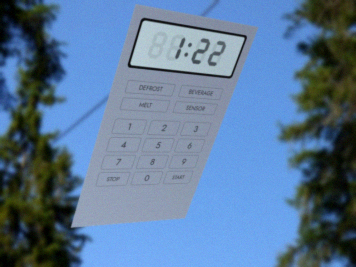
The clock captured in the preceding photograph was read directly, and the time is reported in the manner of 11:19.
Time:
1:22
